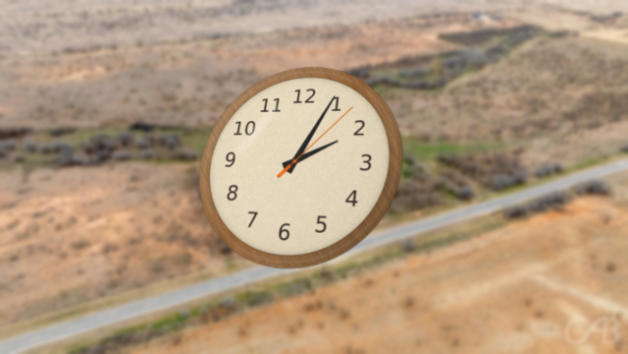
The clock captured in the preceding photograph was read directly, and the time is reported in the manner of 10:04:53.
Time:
2:04:07
